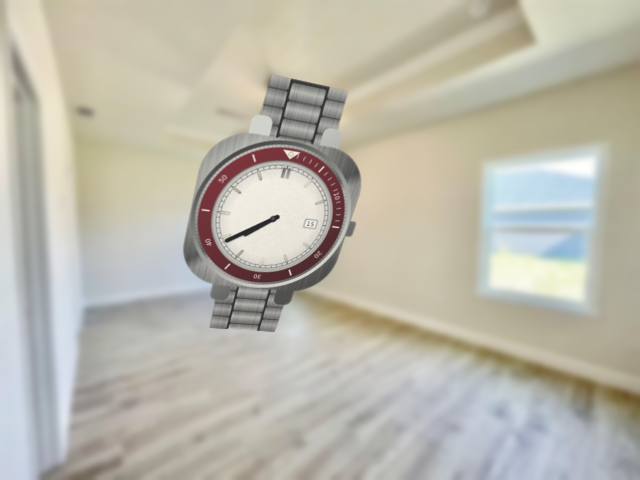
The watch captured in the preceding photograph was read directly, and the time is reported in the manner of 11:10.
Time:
7:39
